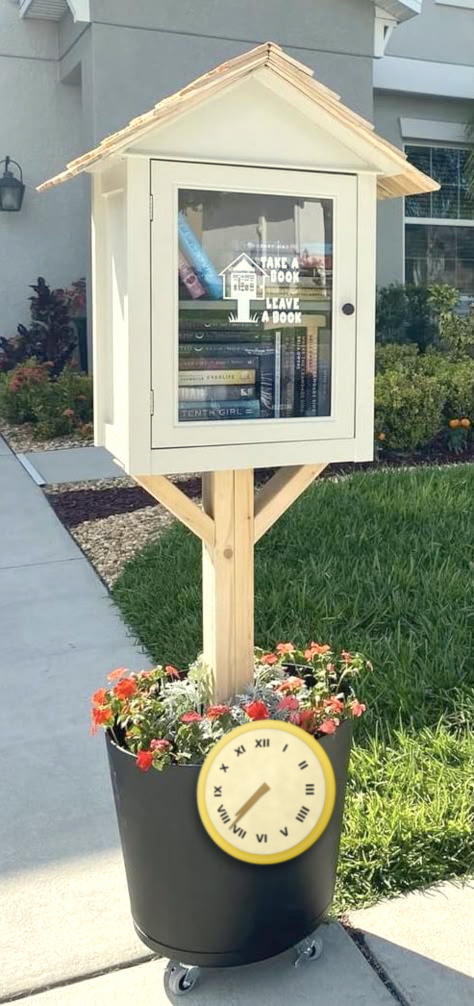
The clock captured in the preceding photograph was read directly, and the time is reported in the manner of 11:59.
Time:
7:37
